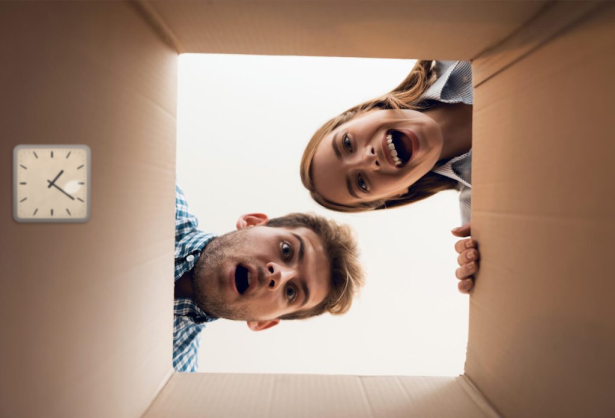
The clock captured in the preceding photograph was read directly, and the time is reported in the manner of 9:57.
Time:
1:21
